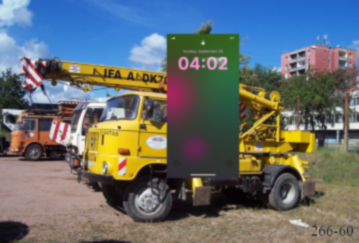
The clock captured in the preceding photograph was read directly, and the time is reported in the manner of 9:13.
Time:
4:02
